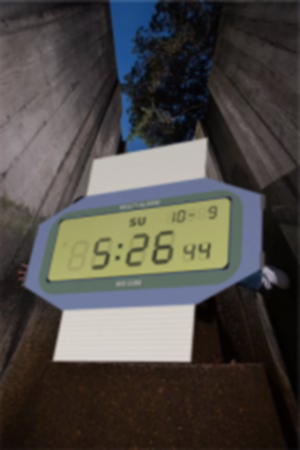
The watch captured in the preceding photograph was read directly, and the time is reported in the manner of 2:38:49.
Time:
5:26:44
